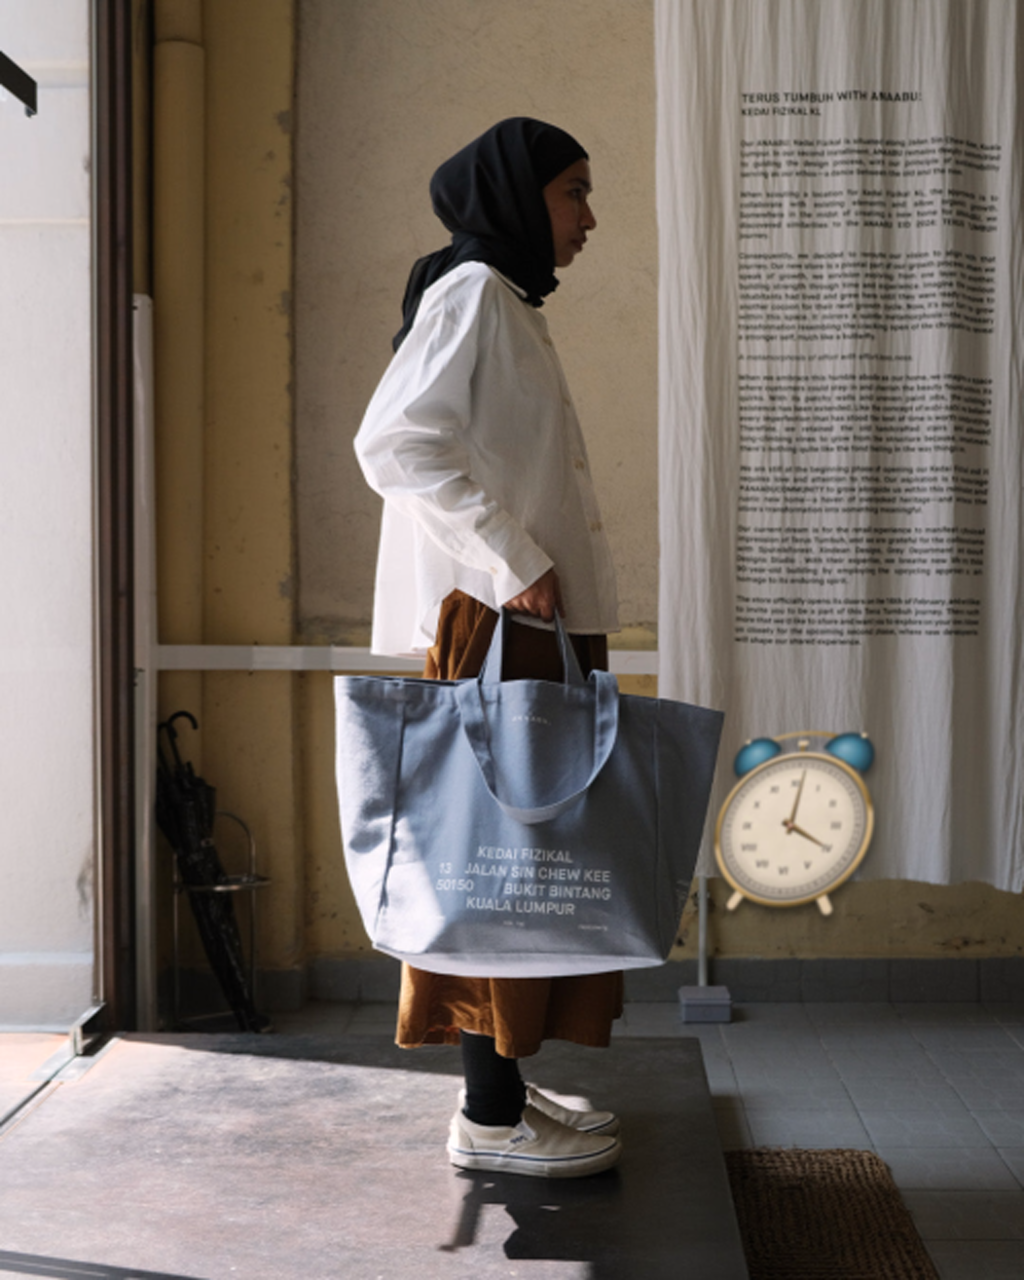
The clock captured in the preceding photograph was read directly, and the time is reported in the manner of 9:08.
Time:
4:01
